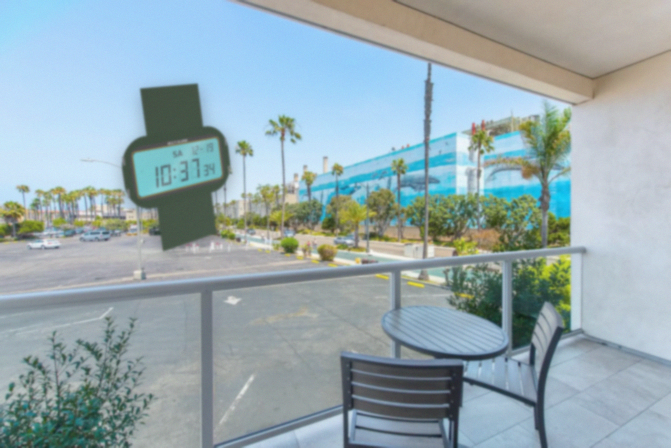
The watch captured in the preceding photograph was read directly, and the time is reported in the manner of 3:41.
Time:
10:37
